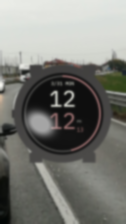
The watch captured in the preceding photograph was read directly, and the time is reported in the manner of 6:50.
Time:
12:12
